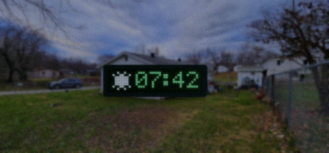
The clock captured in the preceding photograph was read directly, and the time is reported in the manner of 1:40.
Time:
7:42
